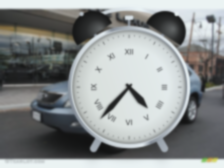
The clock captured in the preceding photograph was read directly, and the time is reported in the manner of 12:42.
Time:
4:37
